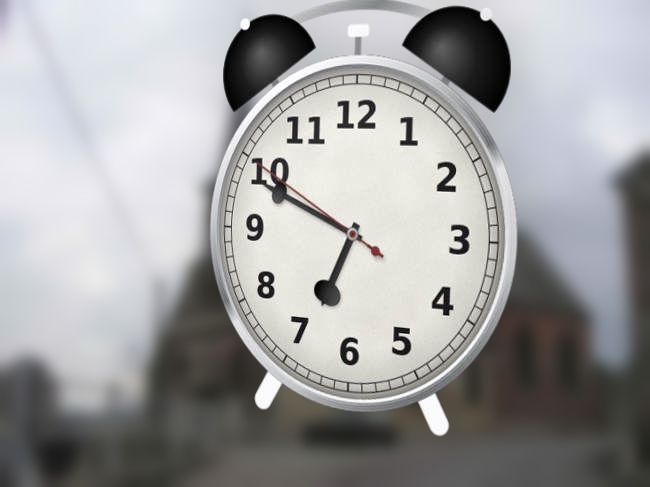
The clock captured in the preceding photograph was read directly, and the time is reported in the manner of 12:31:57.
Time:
6:48:50
